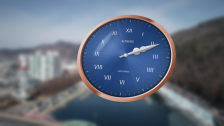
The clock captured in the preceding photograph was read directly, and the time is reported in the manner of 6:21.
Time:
2:11
